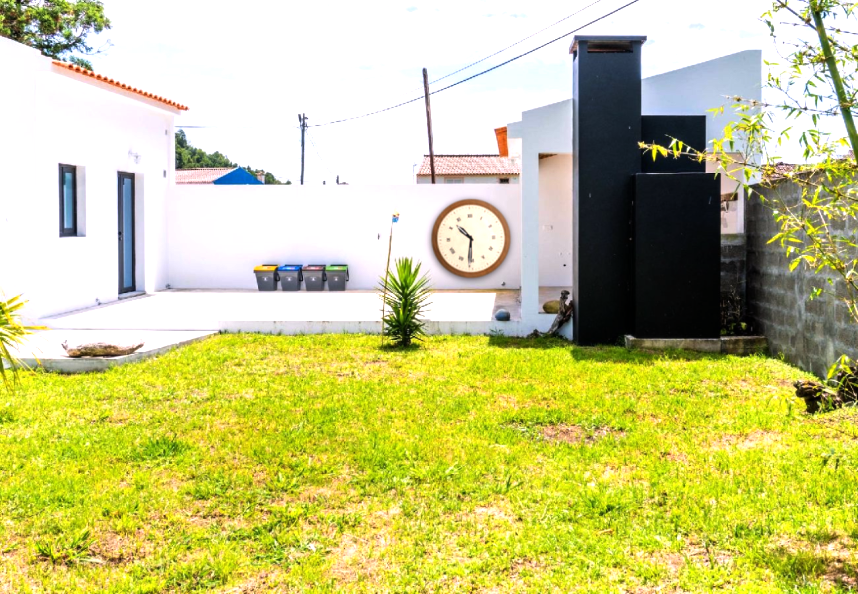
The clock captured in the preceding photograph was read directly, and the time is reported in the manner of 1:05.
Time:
10:31
